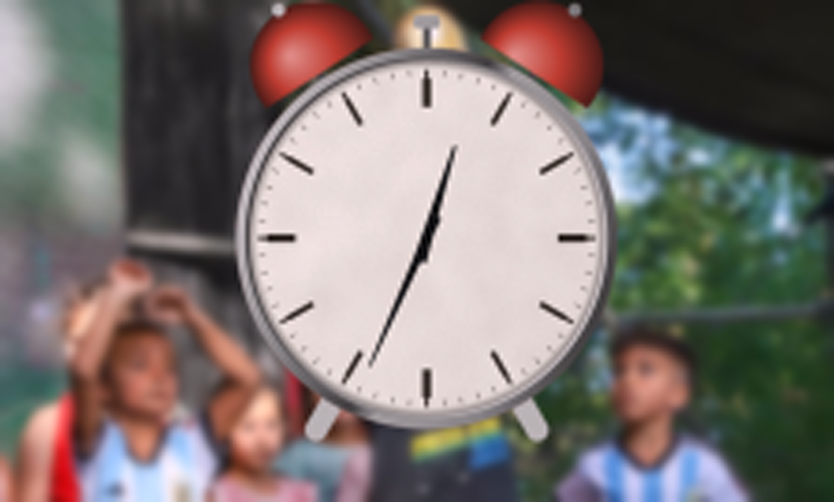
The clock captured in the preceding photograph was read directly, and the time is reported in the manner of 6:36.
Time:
12:34
